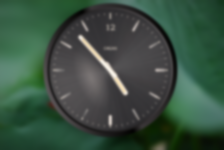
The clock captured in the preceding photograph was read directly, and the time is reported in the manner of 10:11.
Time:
4:53
